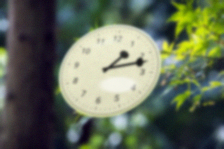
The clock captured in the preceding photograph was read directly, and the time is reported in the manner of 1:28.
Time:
1:12
